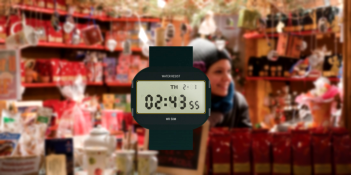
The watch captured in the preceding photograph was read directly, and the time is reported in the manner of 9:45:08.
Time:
2:43:55
